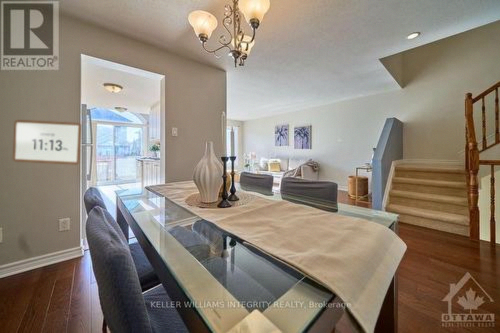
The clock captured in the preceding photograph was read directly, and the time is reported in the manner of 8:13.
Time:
11:13
